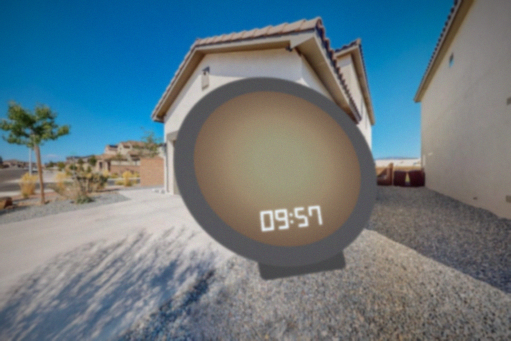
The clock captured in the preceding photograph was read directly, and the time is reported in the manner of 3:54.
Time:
9:57
